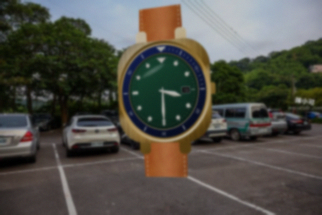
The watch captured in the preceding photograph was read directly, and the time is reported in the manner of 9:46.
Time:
3:30
